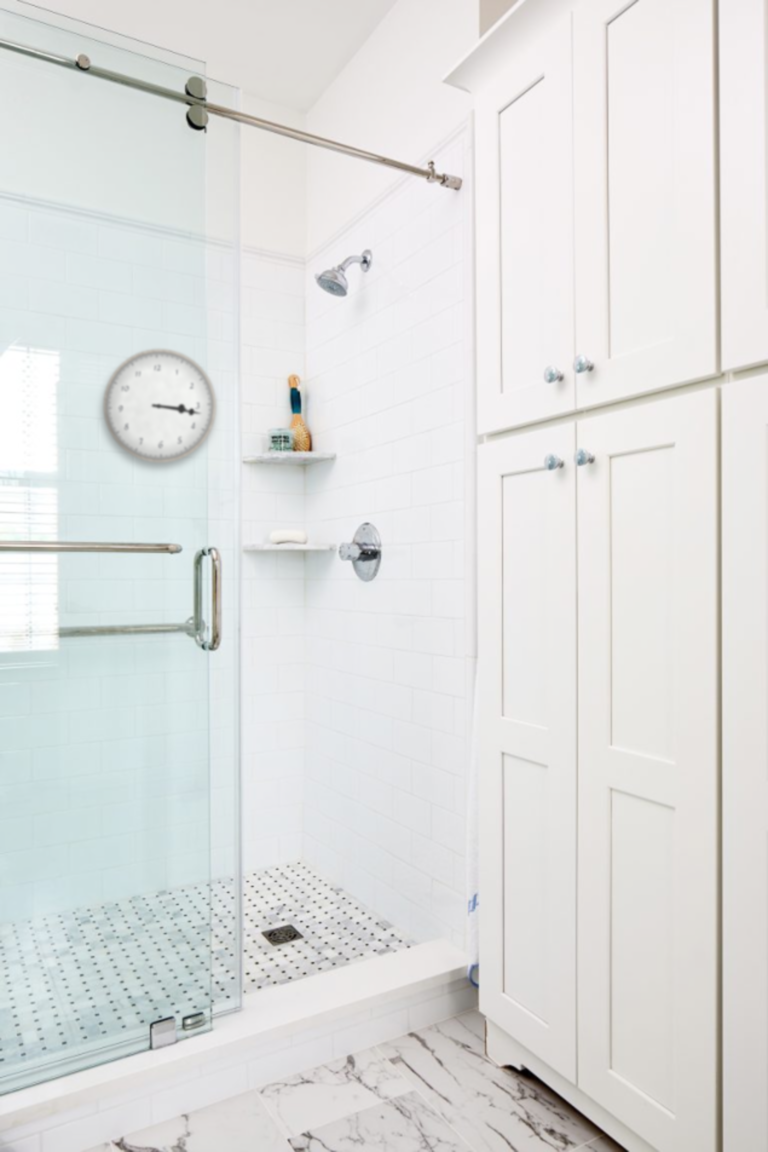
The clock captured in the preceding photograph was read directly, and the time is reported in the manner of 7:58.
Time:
3:17
